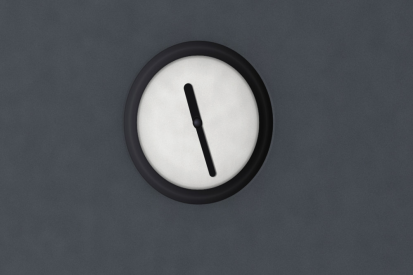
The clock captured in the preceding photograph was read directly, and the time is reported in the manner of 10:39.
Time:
11:27
